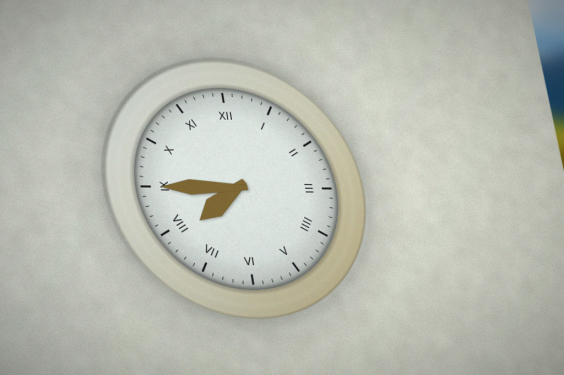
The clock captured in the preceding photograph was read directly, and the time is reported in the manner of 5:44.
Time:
7:45
